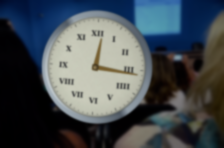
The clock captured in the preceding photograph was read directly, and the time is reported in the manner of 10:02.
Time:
12:16
